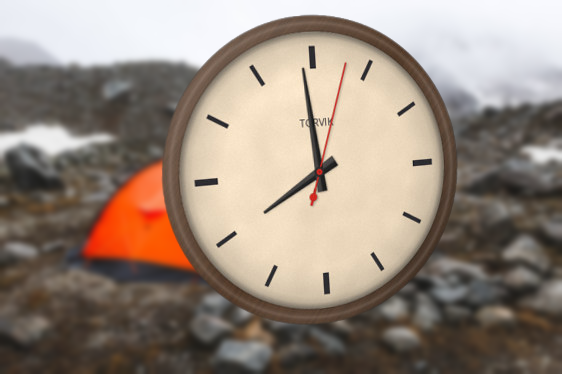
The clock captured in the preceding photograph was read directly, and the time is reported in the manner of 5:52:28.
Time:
7:59:03
